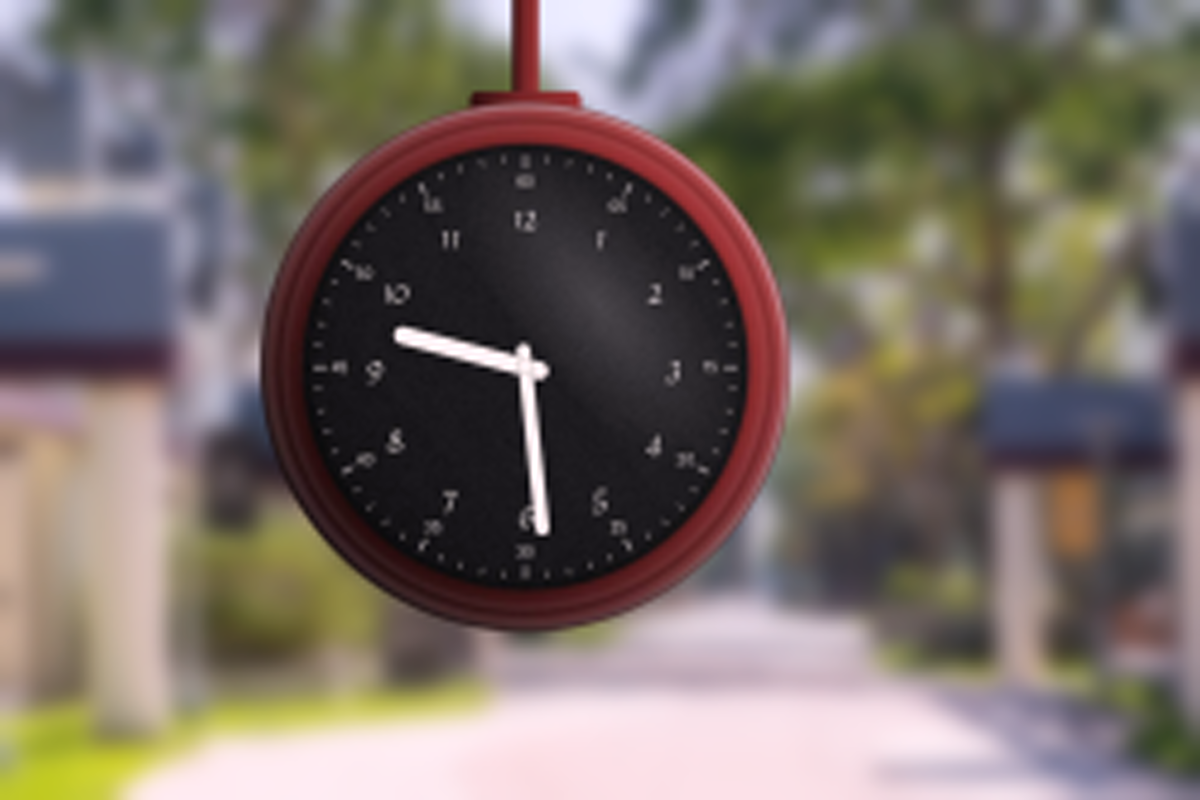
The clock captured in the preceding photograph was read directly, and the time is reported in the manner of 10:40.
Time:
9:29
